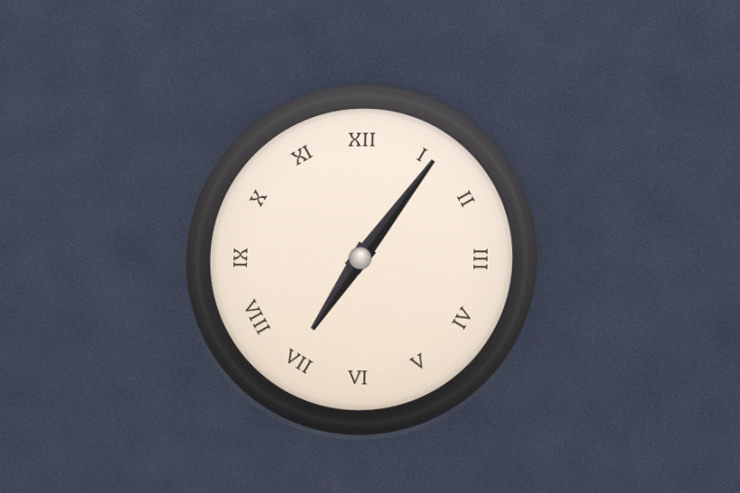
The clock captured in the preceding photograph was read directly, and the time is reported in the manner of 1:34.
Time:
7:06
